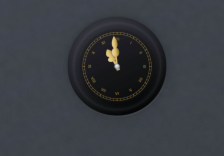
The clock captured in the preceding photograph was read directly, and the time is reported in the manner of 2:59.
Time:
10:59
